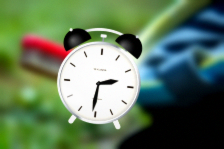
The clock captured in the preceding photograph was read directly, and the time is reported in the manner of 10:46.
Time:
2:31
